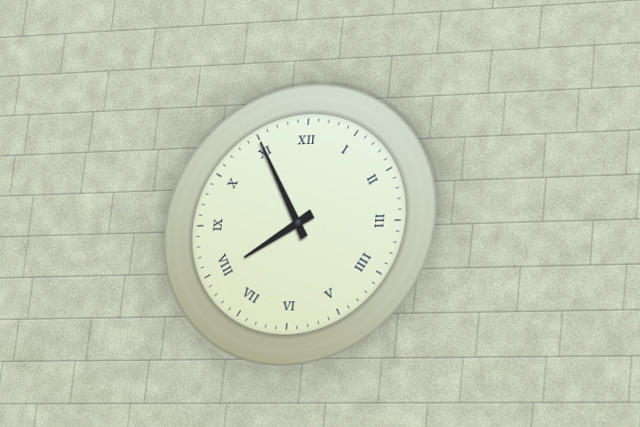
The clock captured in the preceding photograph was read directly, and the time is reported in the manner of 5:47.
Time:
7:55
